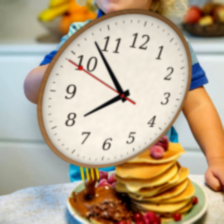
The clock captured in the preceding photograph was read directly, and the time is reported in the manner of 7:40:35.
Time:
7:52:49
